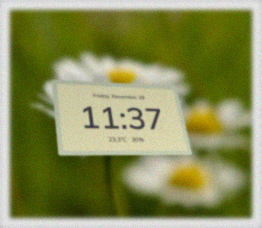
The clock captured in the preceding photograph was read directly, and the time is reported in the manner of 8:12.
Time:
11:37
